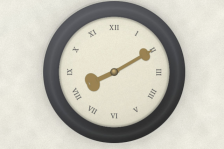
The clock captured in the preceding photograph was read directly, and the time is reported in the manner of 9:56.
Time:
8:10
